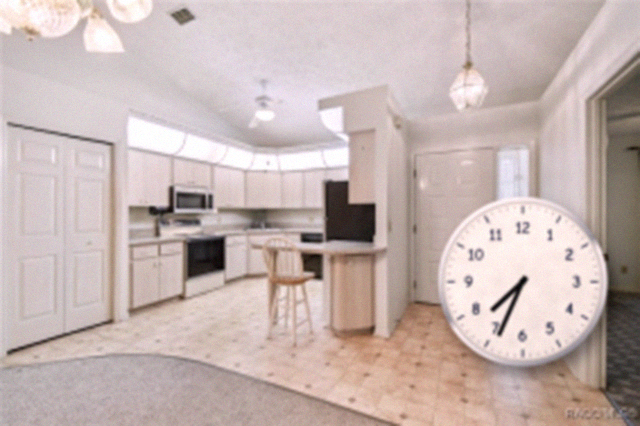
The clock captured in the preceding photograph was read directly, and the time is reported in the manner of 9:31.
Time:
7:34
